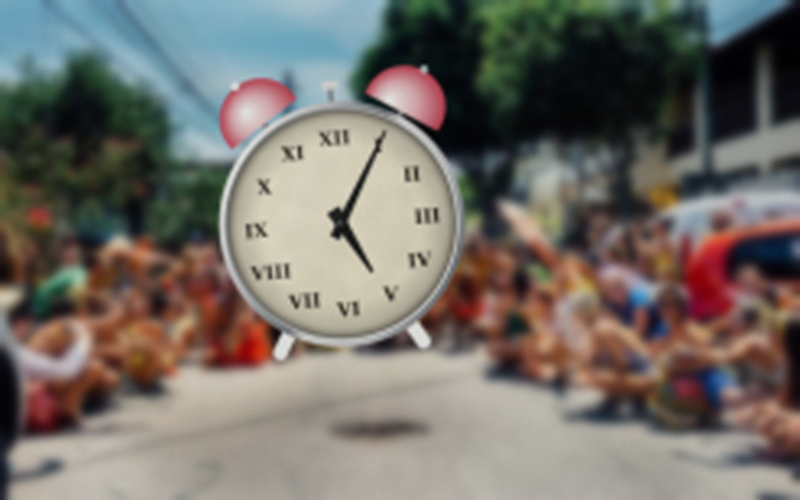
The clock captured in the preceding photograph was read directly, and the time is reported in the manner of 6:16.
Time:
5:05
